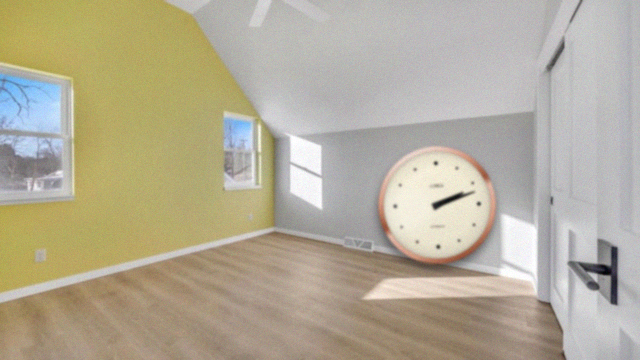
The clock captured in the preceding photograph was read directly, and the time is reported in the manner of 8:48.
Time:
2:12
